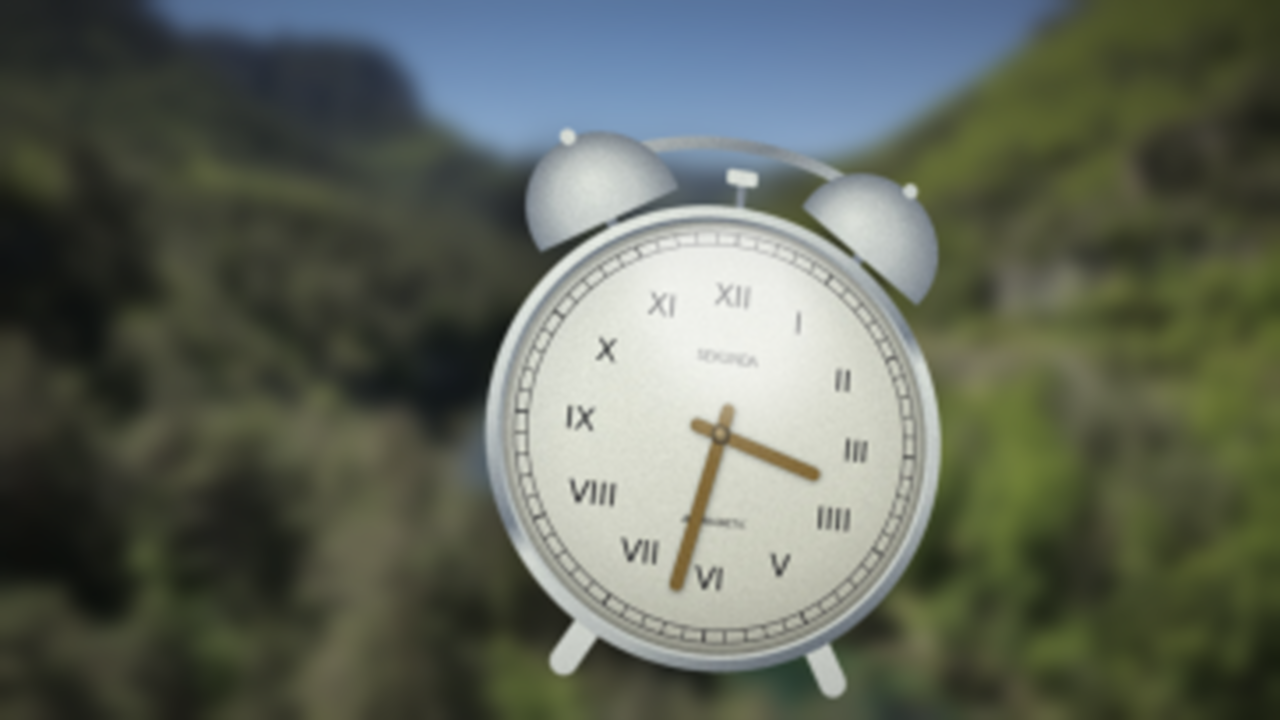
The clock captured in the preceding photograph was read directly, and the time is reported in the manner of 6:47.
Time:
3:32
